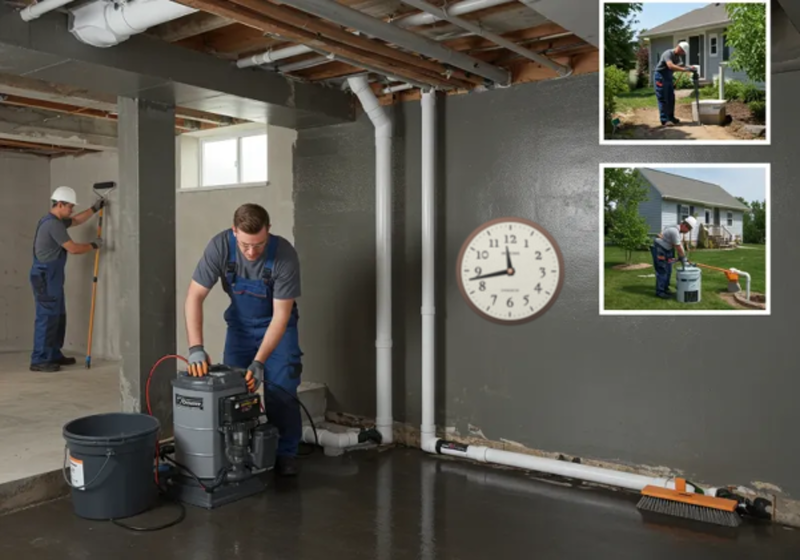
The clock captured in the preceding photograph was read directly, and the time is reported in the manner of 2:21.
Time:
11:43
